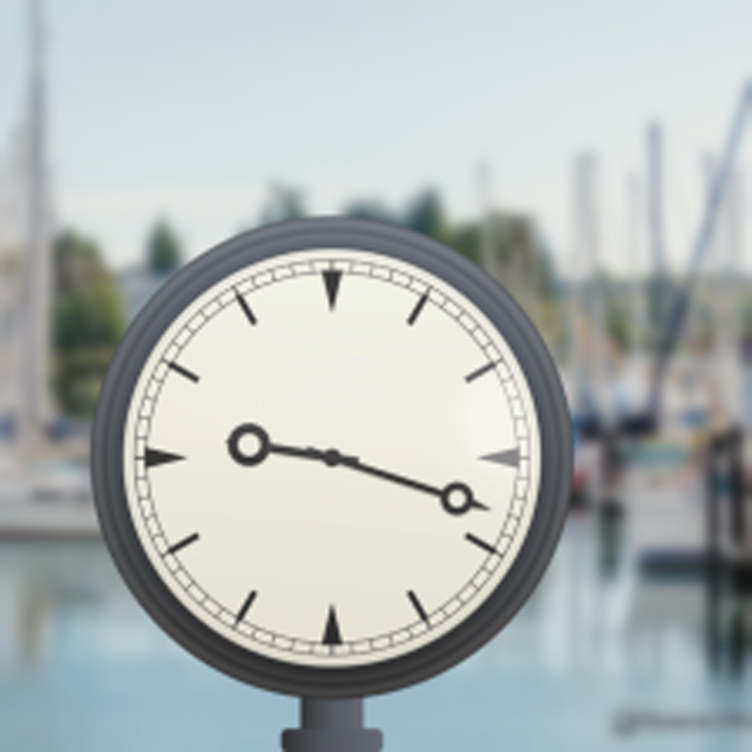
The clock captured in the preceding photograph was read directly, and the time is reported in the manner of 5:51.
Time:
9:18
